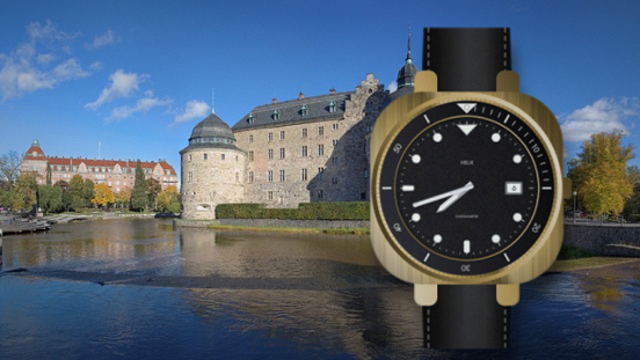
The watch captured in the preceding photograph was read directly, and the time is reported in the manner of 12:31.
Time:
7:42
